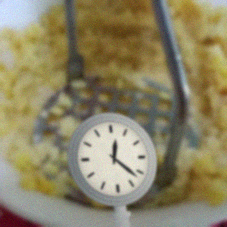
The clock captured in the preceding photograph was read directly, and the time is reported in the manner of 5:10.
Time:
12:22
